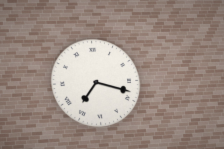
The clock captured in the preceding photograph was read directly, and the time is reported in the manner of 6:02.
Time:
7:18
